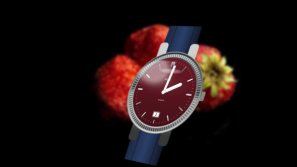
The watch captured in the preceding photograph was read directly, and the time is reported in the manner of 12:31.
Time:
2:01
